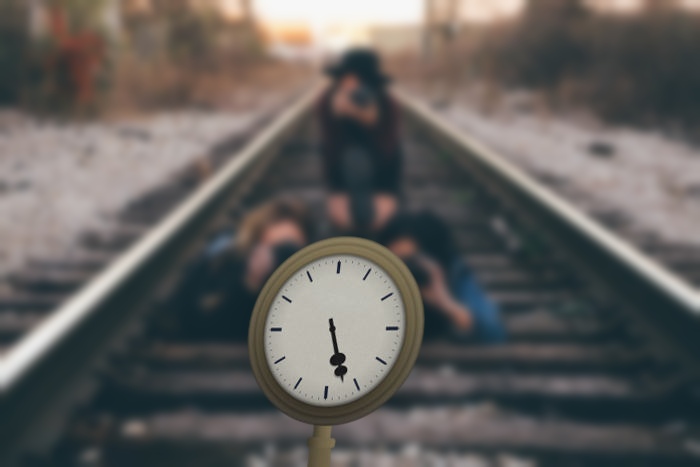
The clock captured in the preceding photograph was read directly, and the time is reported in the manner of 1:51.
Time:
5:27
